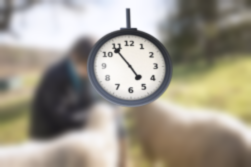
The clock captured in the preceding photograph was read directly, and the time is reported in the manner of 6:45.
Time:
4:54
